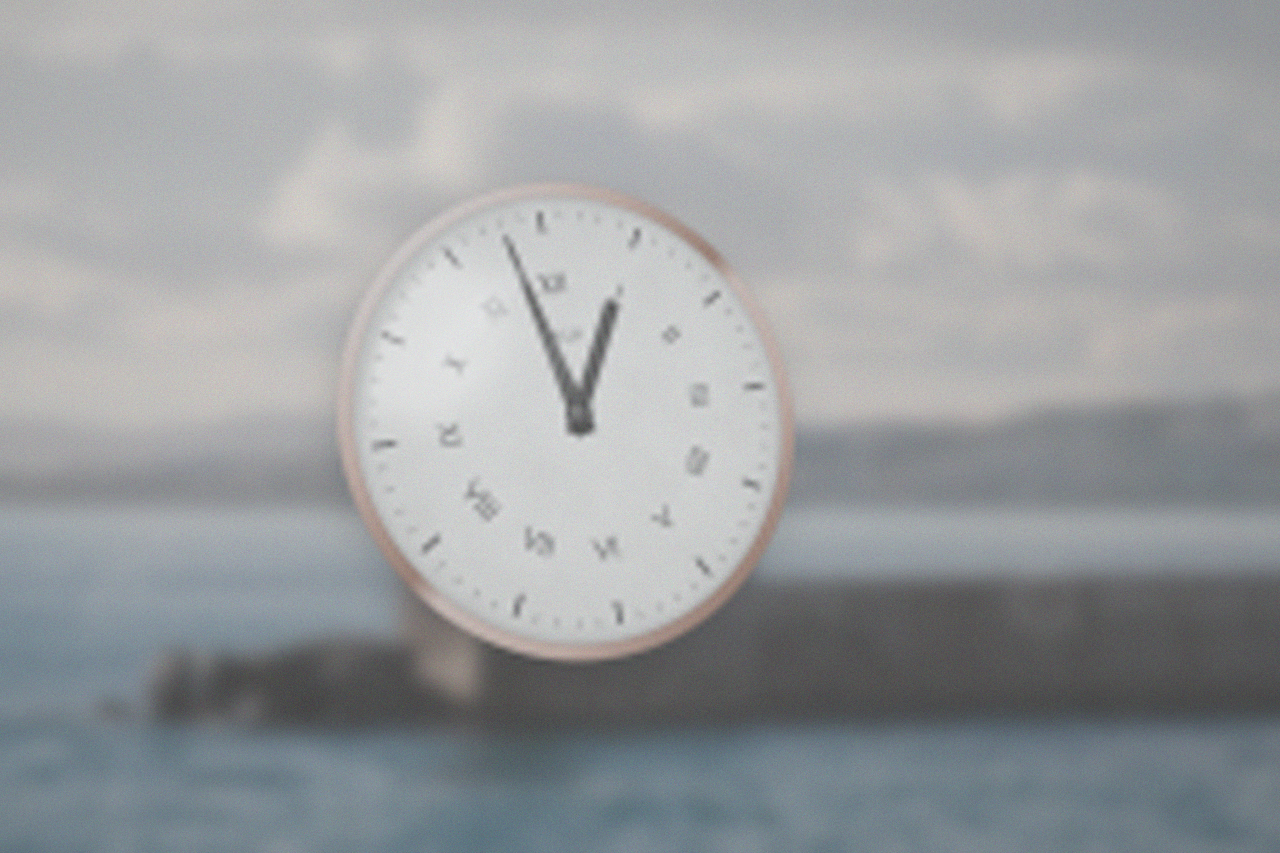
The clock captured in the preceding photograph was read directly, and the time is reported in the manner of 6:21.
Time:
12:58
